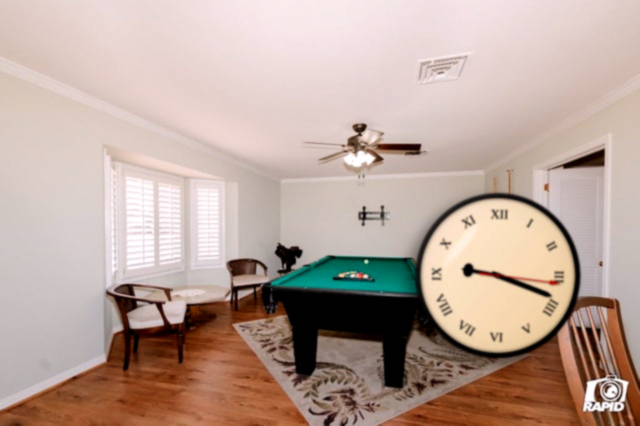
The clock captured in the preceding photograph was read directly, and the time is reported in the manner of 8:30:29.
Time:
9:18:16
